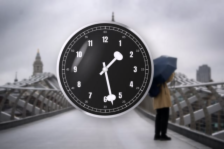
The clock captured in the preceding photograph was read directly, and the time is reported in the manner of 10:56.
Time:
1:28
